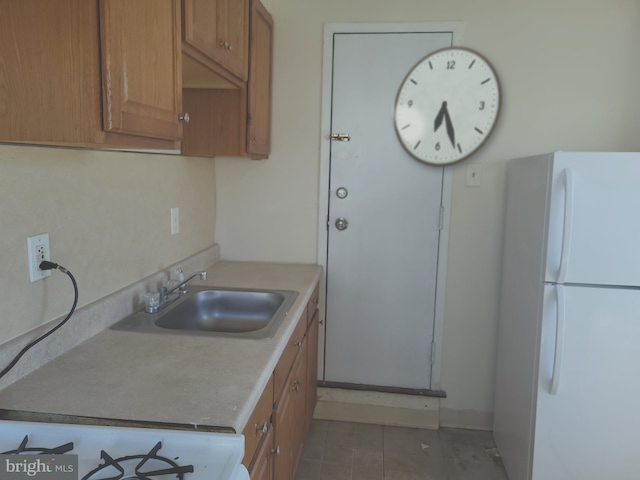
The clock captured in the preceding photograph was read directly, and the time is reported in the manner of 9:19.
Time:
6:26
